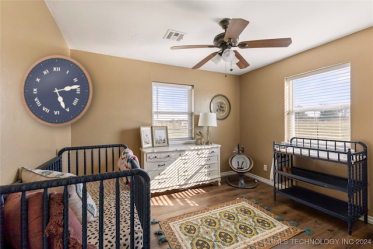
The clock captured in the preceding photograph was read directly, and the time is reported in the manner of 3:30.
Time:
5:13
